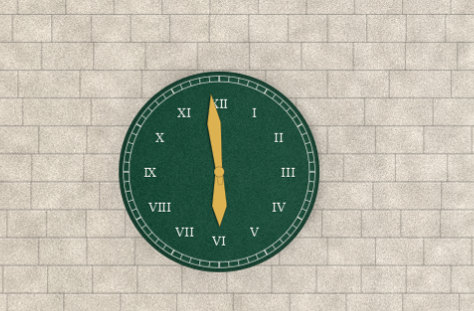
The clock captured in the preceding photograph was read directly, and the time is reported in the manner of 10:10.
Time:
5:59
